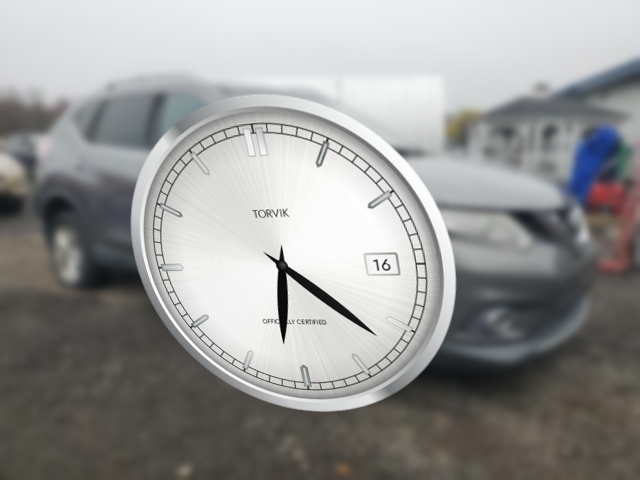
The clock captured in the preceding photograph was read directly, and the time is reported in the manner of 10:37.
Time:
6:22
